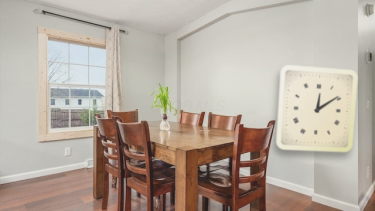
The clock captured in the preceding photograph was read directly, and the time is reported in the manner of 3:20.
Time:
12:09
